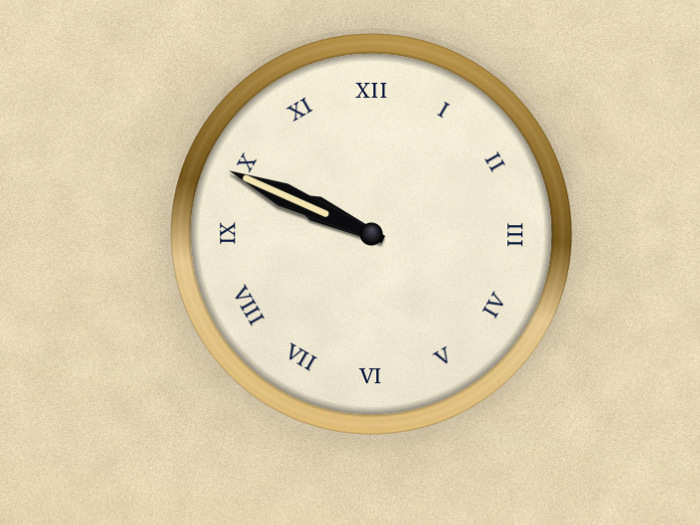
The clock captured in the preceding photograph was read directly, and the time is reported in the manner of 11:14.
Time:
9:49
